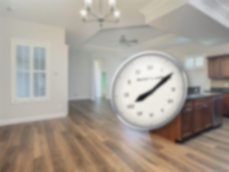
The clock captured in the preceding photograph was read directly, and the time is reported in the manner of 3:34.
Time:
8:09
